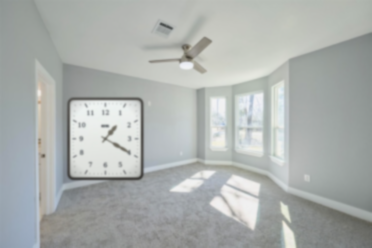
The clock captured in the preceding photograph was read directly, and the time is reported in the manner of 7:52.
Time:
1:20
